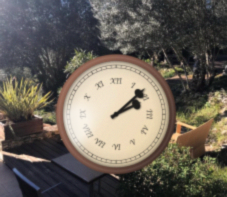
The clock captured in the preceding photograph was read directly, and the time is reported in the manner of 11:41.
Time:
2:08
